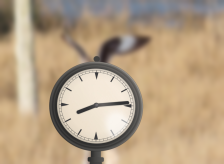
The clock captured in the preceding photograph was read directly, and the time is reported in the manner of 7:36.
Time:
8:14
